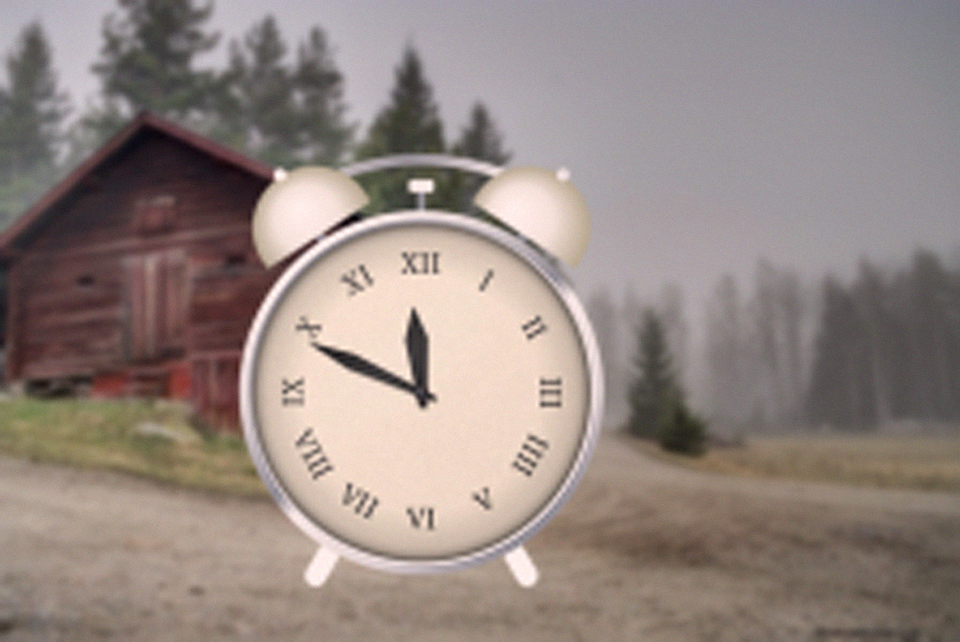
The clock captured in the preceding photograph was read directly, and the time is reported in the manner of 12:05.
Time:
11:49
